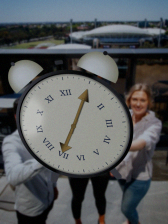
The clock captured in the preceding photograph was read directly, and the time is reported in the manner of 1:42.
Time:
7:05
